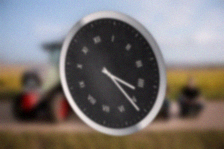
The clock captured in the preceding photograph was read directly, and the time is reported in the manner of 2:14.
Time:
4:26
